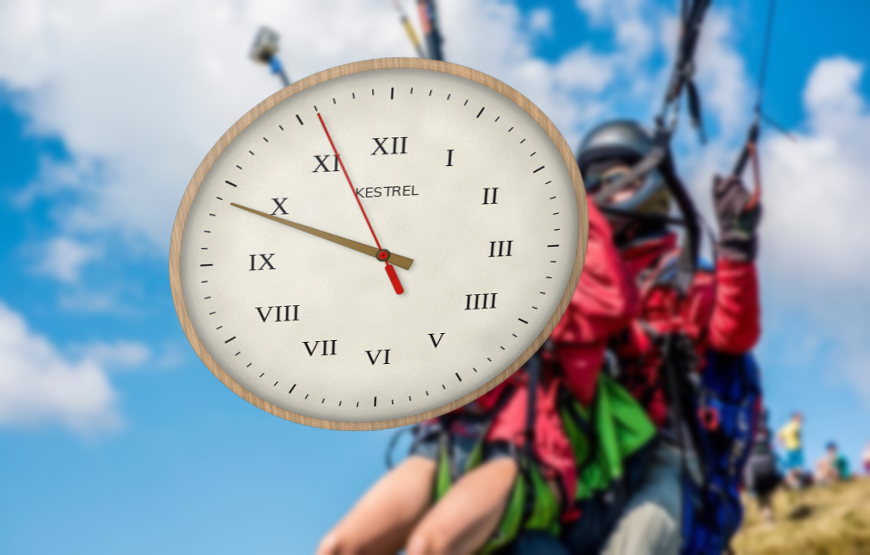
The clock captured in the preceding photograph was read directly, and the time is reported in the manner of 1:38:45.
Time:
9:48:56
